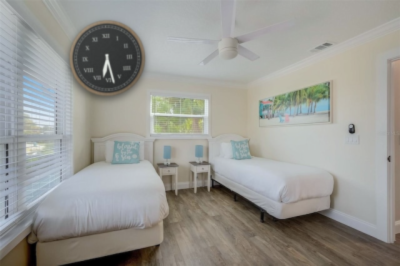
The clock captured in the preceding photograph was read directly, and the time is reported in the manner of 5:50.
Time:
6:28
